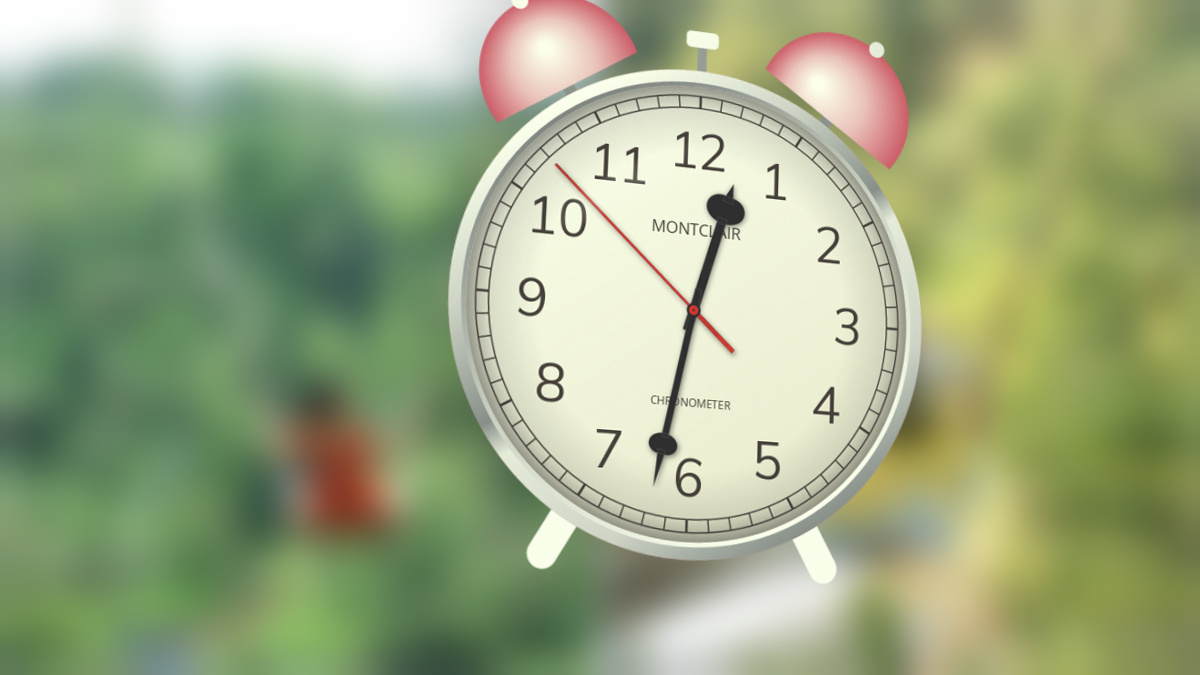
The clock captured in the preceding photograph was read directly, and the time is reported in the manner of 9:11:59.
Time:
12:31:52
